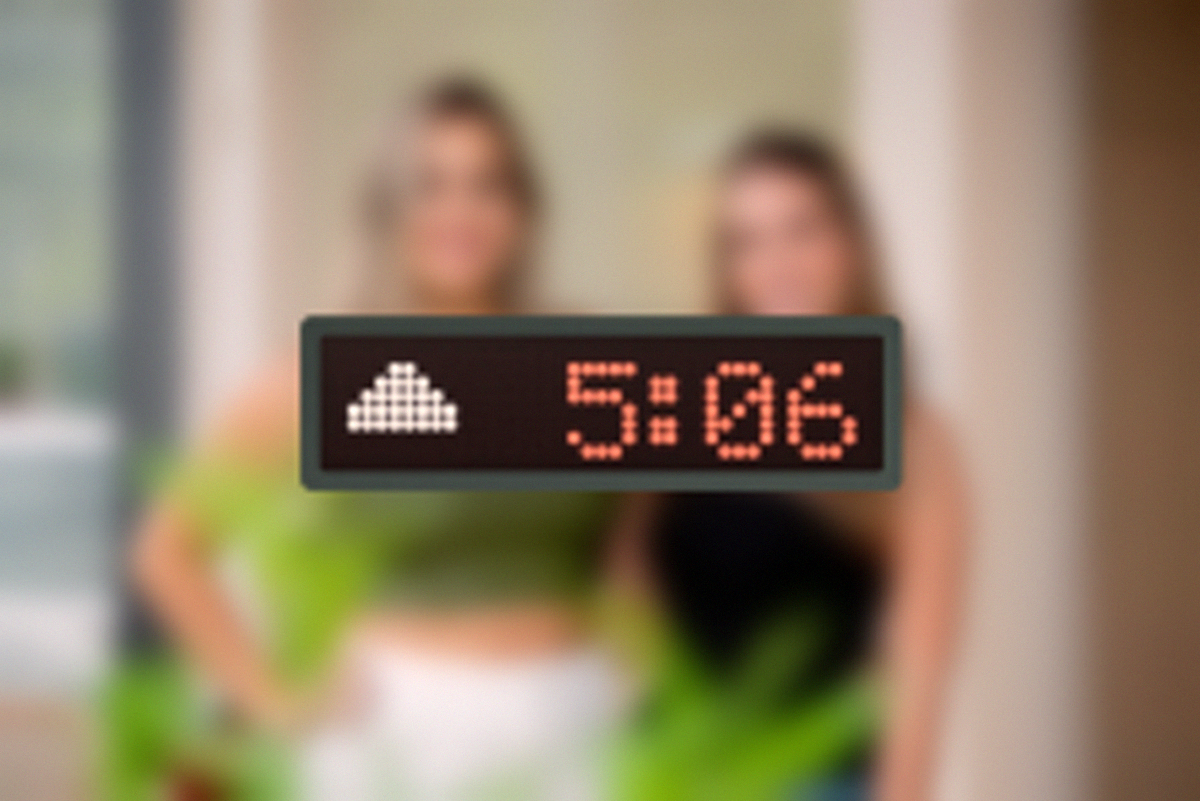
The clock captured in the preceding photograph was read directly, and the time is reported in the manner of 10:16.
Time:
5:06
